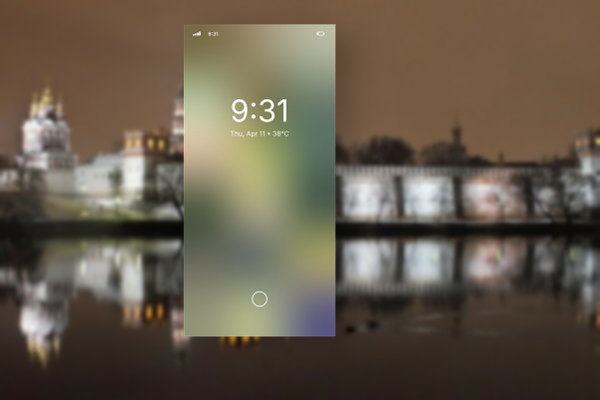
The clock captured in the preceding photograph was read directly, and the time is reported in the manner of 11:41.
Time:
9:31
